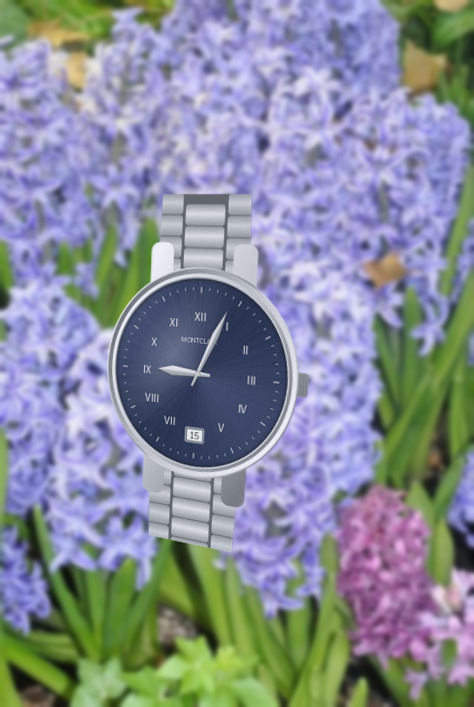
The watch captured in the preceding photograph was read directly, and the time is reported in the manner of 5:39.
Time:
9:04
